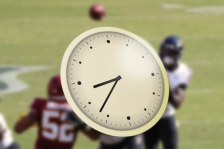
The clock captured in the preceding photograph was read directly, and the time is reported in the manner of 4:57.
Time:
8:37
